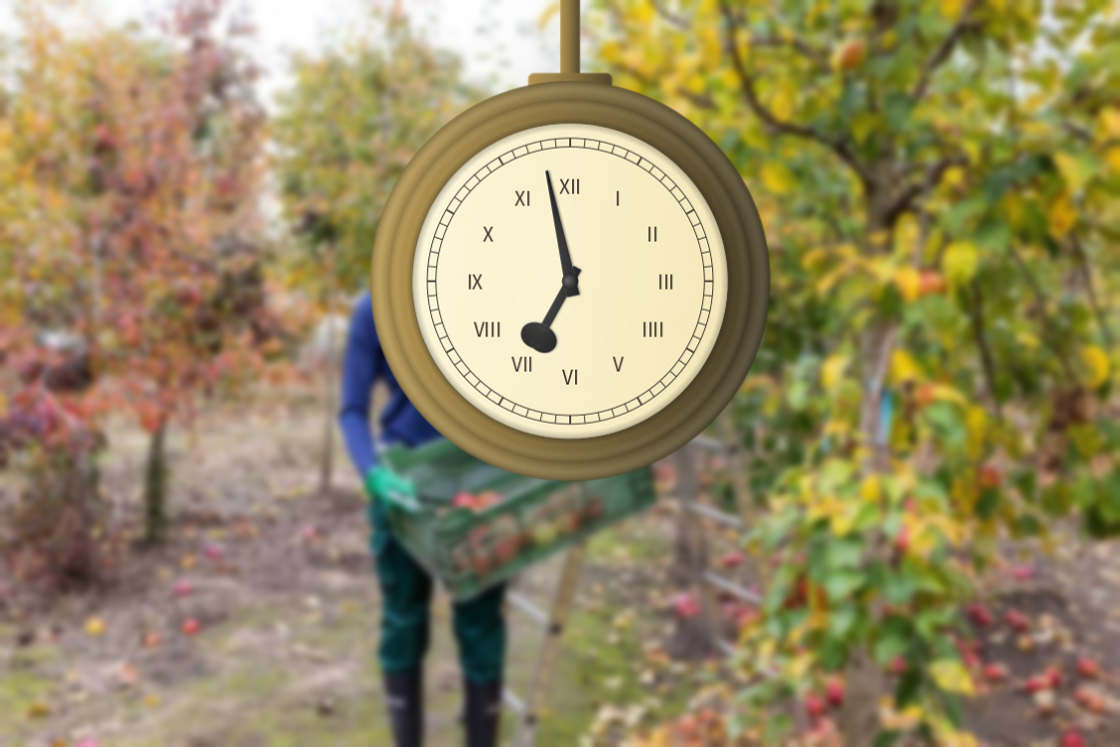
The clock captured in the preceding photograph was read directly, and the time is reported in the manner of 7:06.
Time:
6:58
